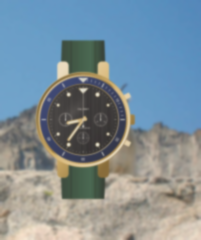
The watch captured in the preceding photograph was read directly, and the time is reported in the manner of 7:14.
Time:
8:36
